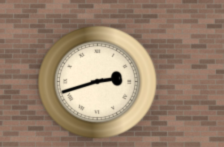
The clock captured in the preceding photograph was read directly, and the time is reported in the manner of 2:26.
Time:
2:42
